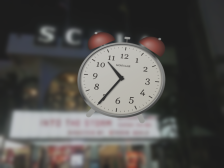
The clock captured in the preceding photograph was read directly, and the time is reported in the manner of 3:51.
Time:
10:35
